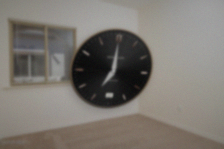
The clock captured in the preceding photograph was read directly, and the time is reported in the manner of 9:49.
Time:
7:00
